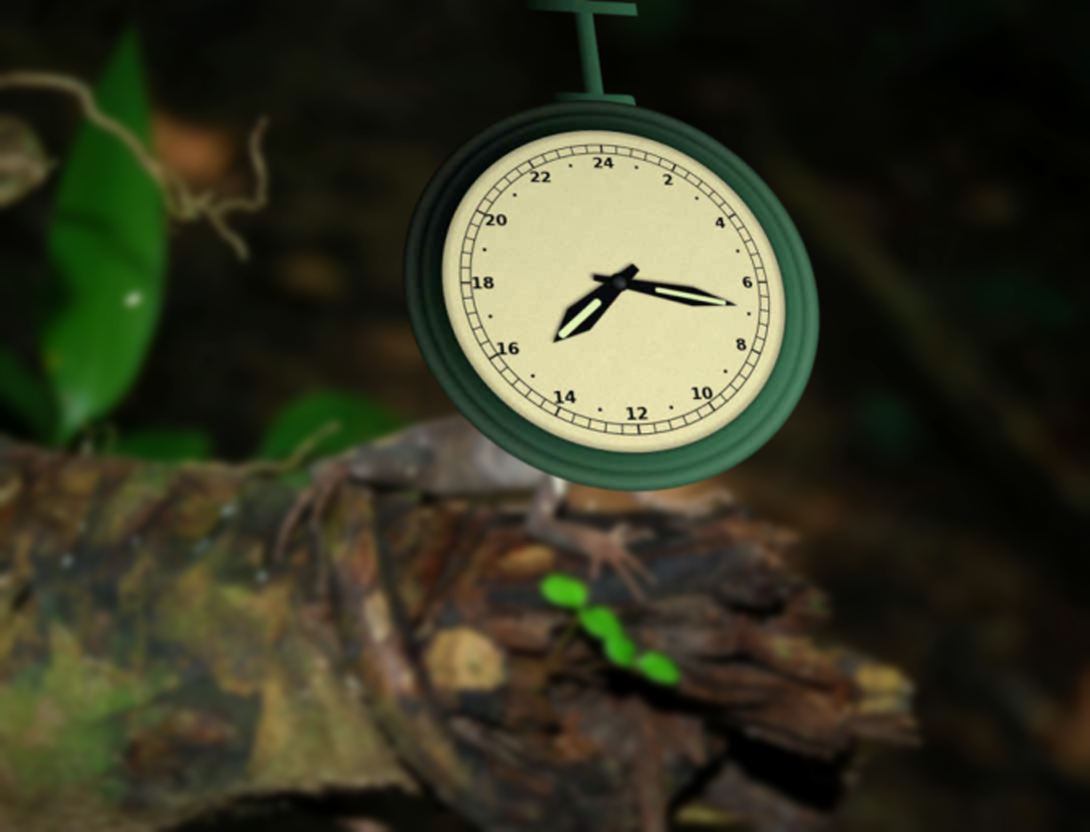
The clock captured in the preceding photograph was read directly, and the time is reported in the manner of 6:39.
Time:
15:17
